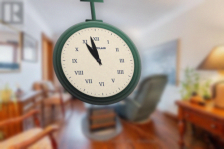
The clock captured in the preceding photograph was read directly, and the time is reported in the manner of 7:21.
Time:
10:58
